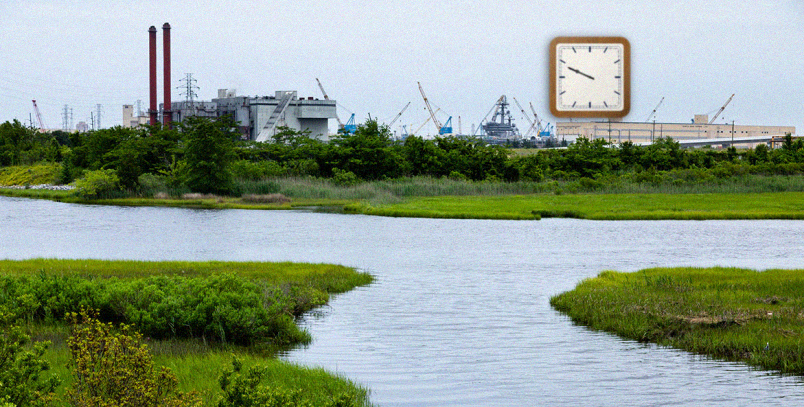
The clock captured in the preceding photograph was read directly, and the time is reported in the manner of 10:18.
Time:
9:49
